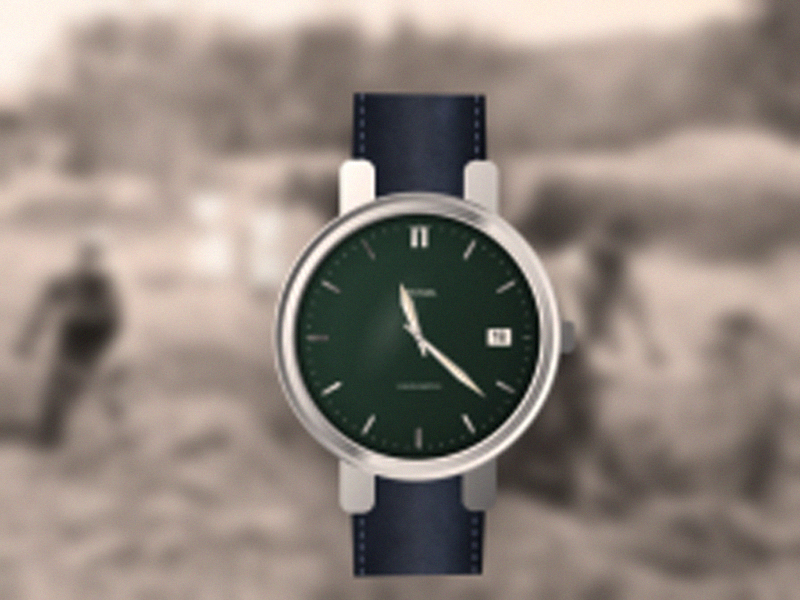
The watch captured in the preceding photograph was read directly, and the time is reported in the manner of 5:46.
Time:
11:22
